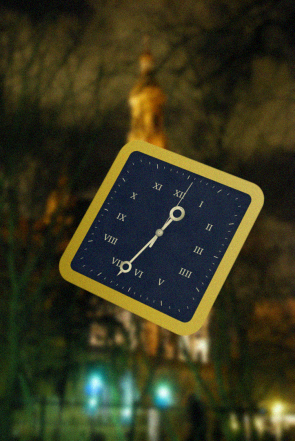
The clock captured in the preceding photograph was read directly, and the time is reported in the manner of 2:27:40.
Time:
12:33:01
